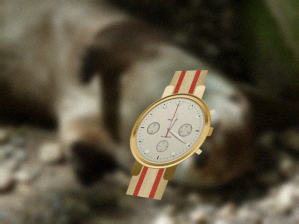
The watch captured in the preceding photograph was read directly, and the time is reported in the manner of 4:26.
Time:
12:20
